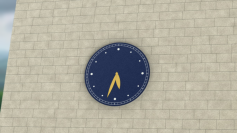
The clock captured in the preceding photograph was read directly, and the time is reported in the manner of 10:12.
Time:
5:33
